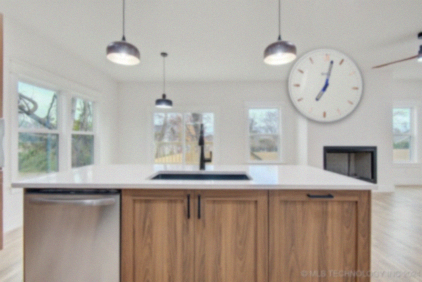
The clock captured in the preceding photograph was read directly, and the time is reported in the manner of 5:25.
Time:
7:02
